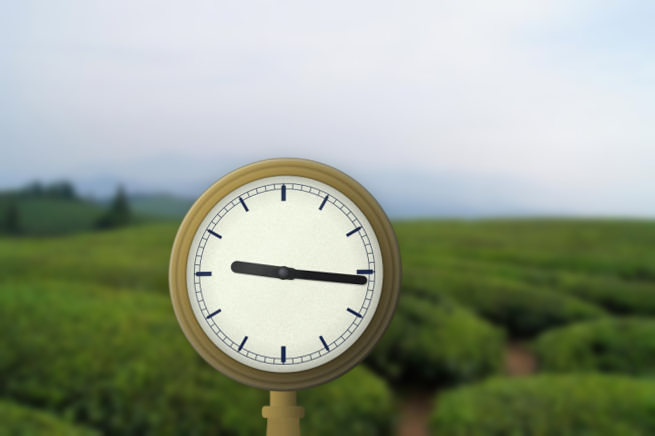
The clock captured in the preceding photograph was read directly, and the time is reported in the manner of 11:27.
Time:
9:16
